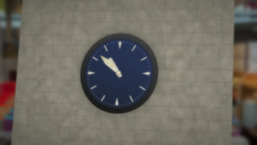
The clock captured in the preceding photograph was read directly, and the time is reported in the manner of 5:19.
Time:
10:52
